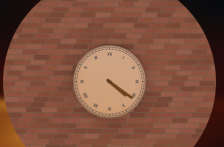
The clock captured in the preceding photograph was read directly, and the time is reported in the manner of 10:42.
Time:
4:21
